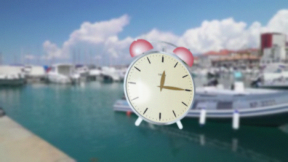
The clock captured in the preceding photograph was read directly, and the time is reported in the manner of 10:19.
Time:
12:15
